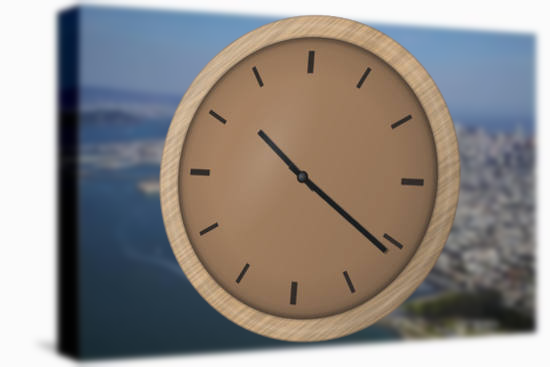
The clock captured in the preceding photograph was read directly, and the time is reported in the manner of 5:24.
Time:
10:21
